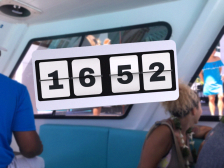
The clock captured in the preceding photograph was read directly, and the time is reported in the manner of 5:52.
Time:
16:52
